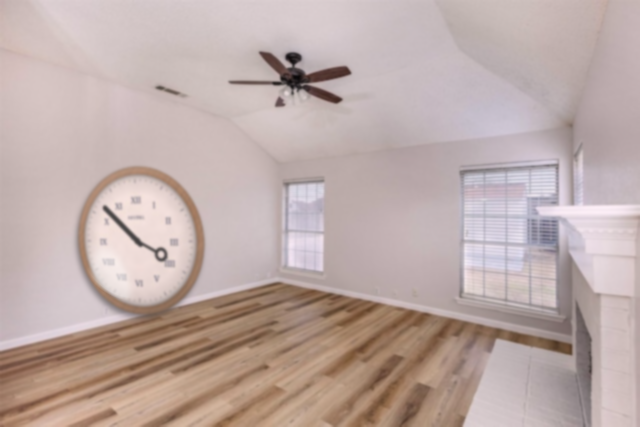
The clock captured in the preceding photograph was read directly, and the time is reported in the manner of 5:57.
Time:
3:52
